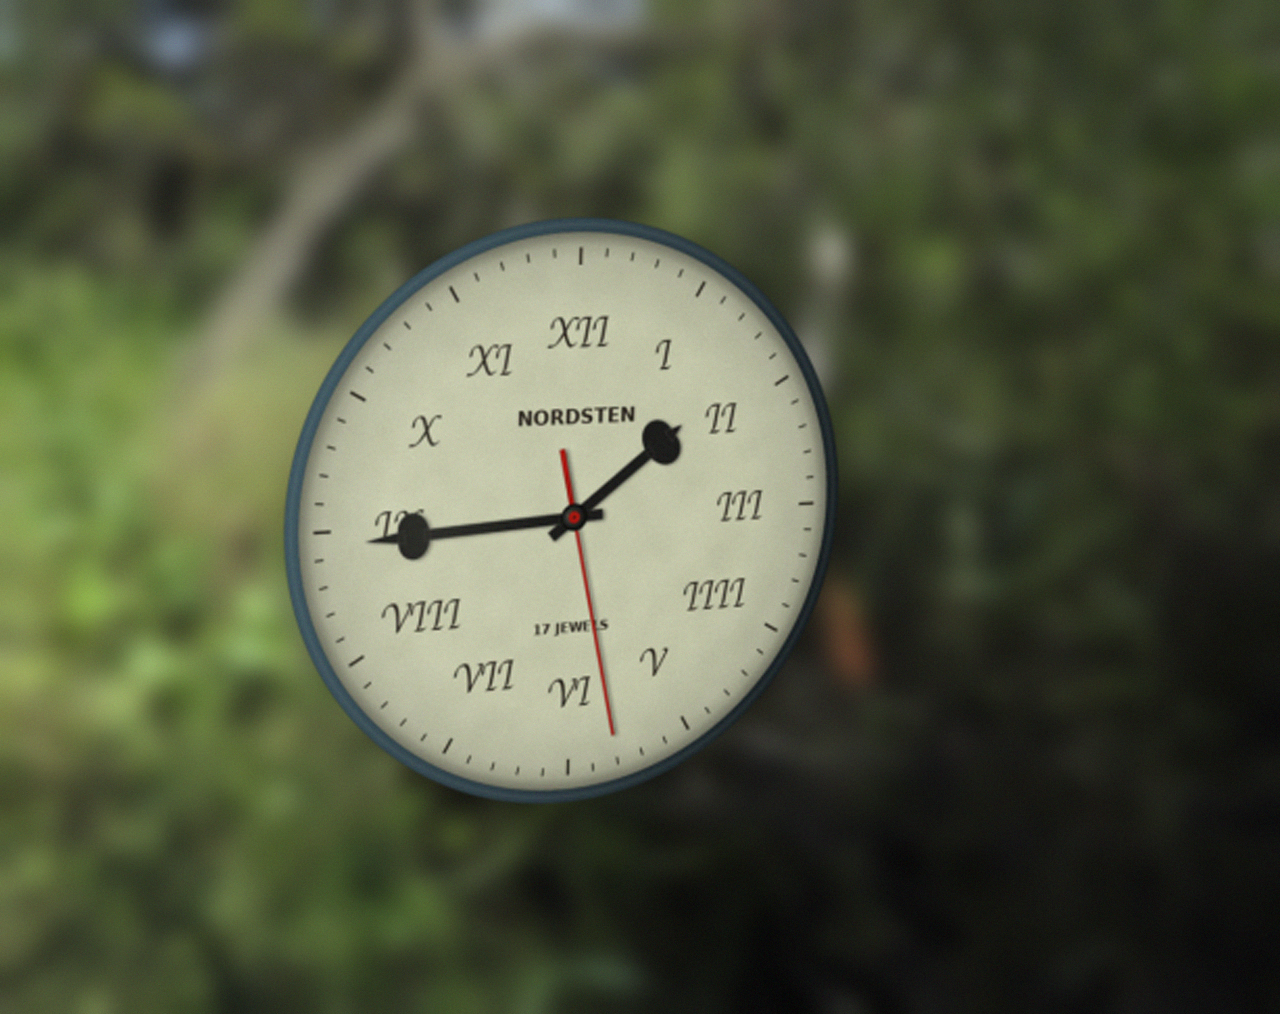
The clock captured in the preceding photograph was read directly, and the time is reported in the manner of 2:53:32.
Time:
1:44:28
